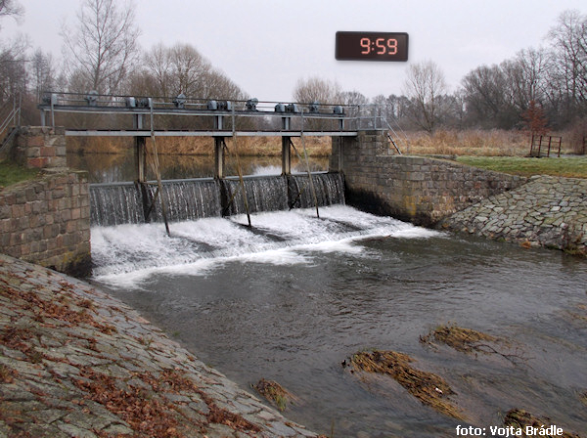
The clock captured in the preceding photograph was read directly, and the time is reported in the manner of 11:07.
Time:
9:59
